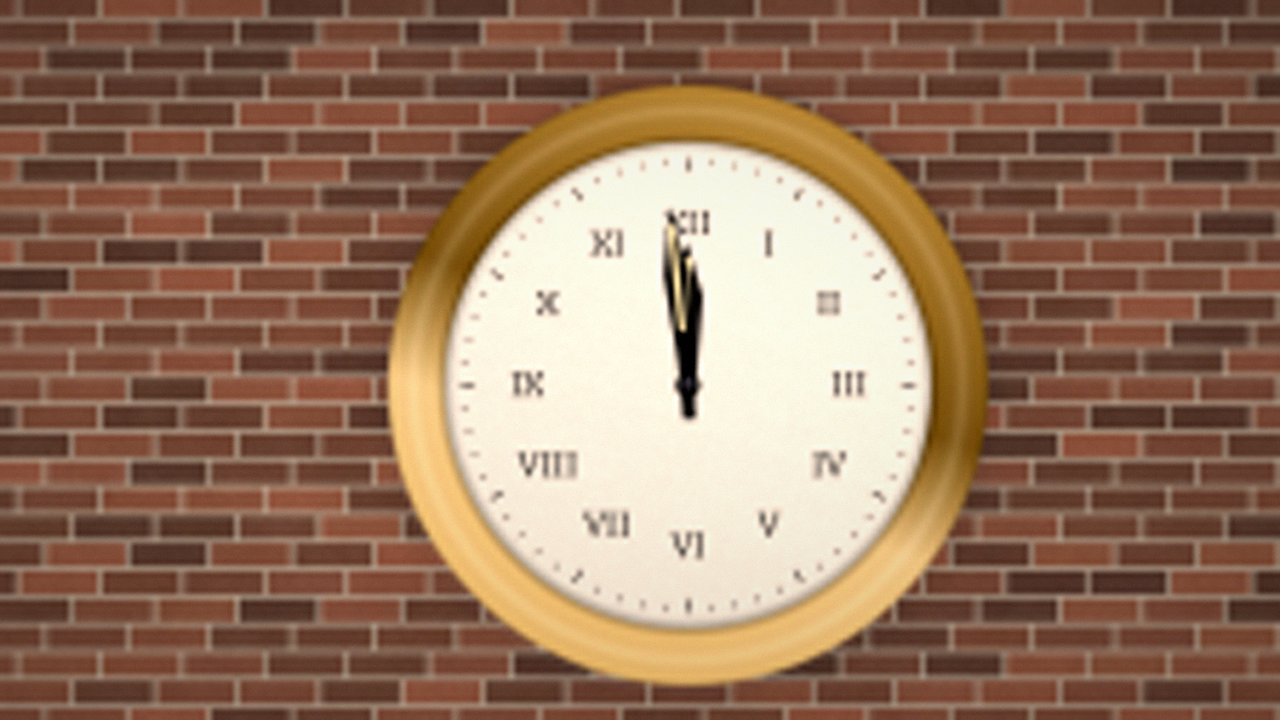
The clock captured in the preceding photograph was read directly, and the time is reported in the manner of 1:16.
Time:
11:59
